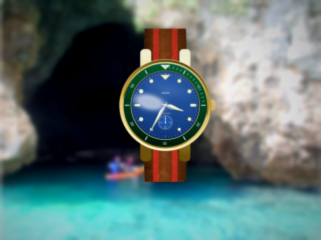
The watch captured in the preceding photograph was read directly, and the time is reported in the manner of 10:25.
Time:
3:35
